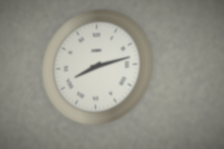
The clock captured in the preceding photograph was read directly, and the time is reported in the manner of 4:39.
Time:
8:13
